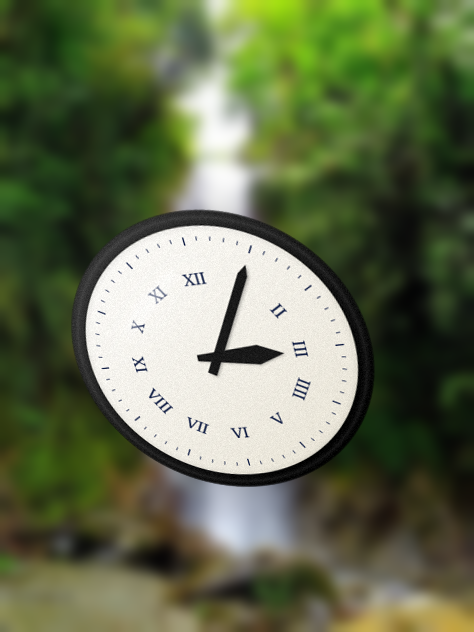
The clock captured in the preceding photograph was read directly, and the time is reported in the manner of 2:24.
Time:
3:05
